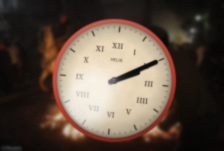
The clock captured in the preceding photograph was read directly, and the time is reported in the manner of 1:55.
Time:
2:10
